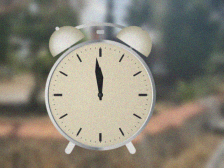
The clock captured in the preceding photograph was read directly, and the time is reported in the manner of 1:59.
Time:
11:59
